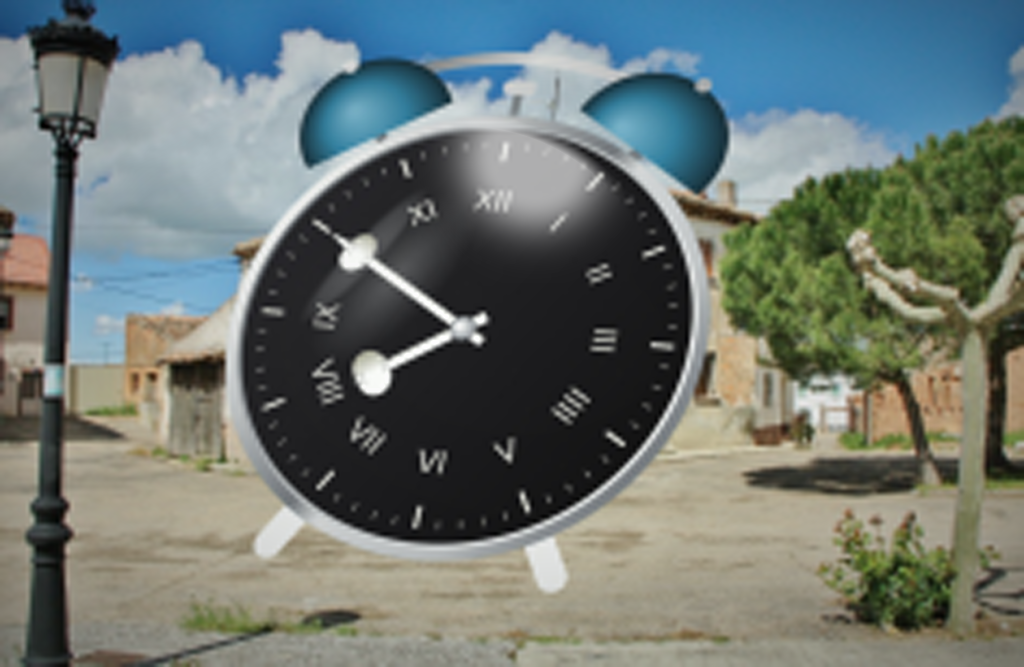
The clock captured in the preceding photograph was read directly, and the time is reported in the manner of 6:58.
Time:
7:50
